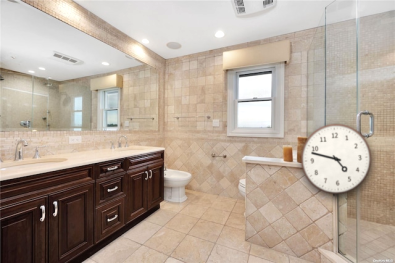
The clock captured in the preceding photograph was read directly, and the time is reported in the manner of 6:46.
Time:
4:48
